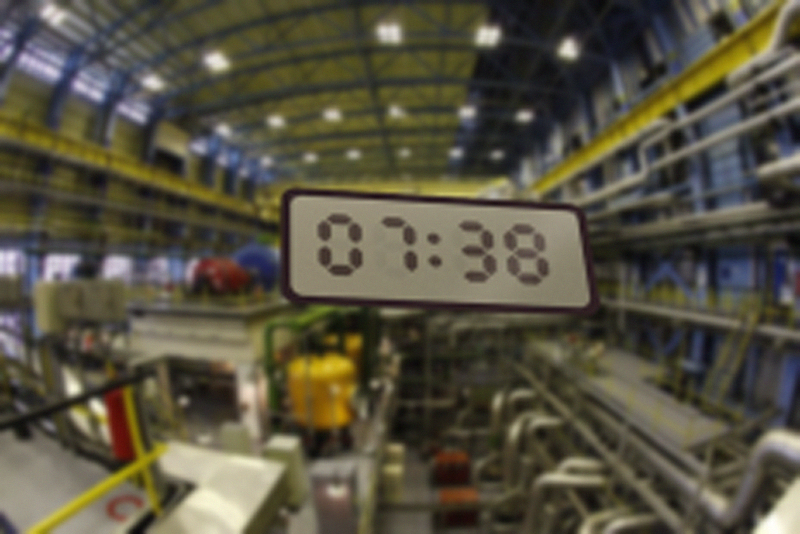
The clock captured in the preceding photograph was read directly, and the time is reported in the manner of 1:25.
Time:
7:38
